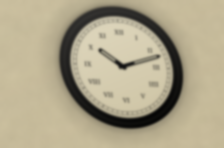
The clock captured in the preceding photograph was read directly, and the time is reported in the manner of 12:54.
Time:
10:12
